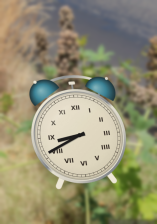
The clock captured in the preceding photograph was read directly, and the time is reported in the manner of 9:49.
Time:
8:41
